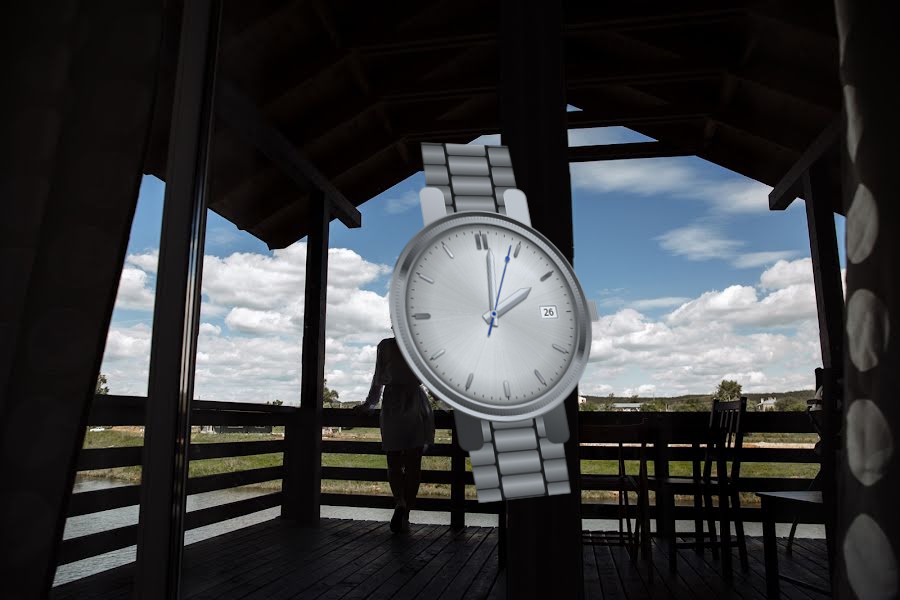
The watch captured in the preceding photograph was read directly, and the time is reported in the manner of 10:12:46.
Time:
2:01:04
